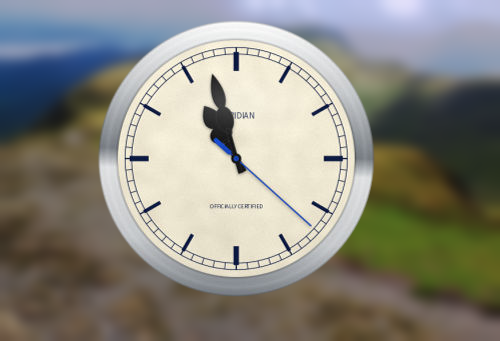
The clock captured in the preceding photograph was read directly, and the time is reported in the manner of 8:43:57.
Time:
10:57:22
